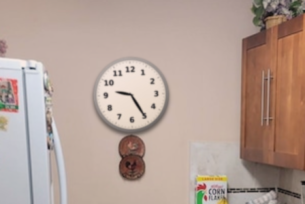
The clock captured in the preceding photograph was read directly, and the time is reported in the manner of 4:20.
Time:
9:25
